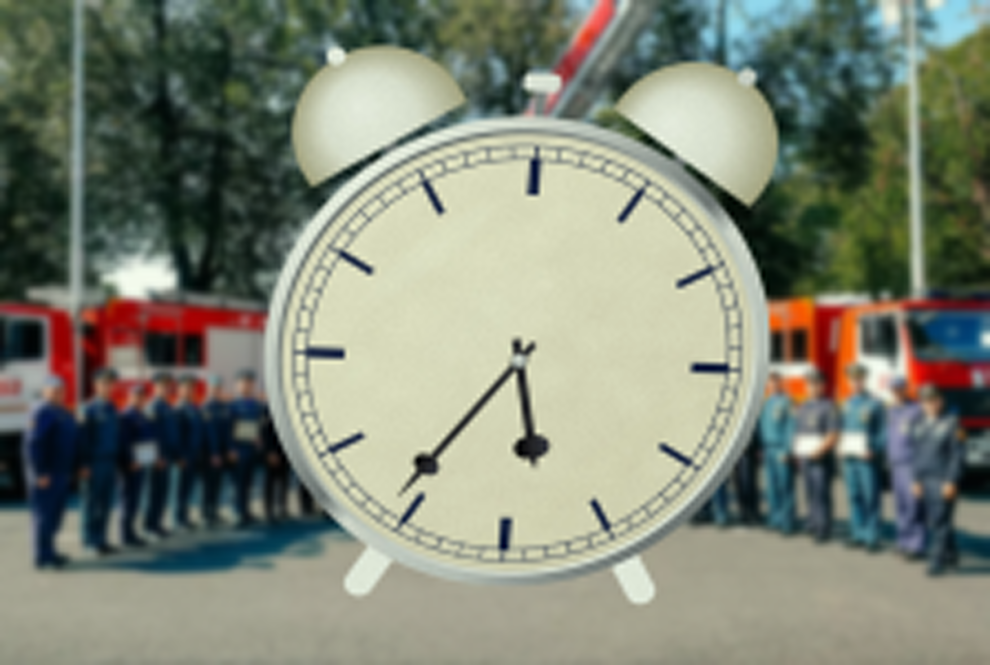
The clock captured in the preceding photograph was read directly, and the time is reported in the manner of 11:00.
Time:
5:36
